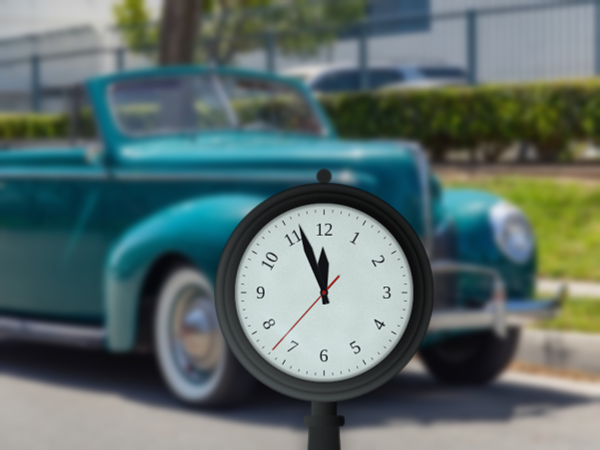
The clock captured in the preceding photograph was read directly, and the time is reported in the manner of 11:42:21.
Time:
11:56:37
